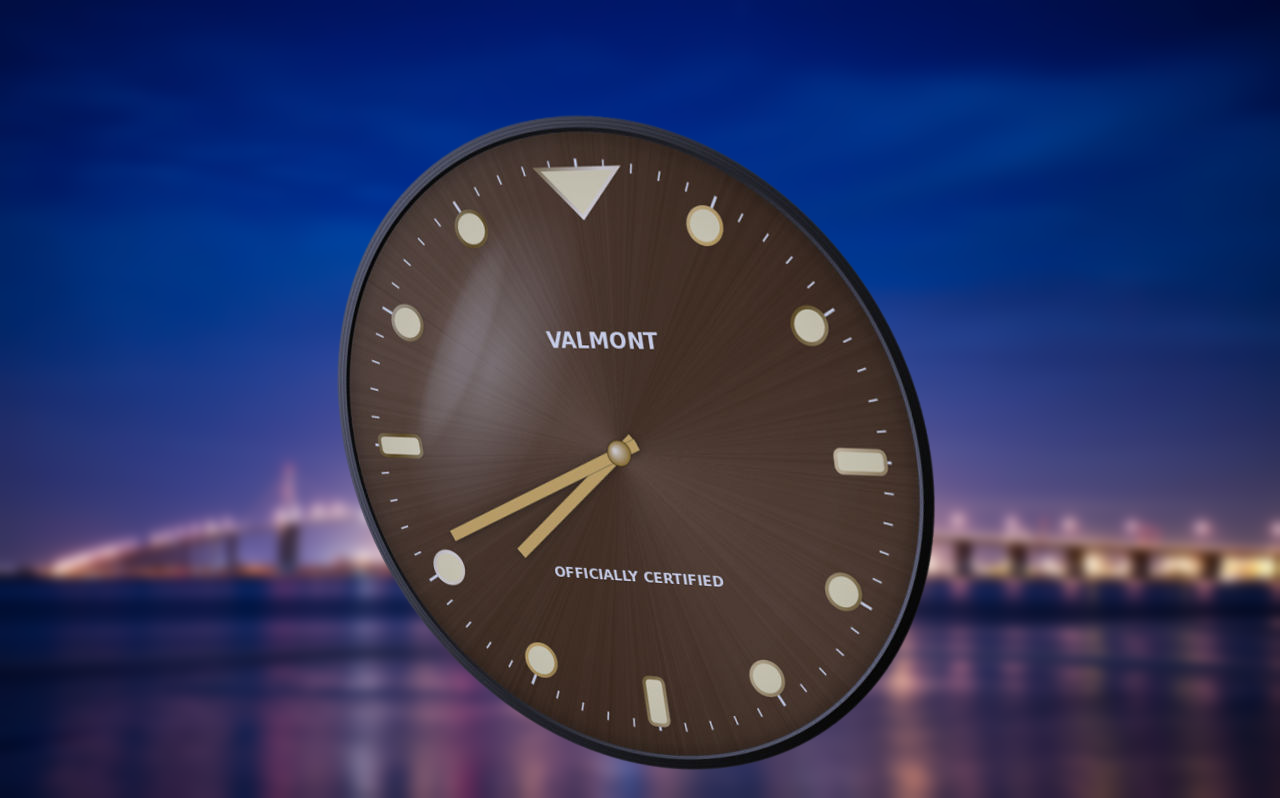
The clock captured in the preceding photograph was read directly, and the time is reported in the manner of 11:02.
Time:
7:41
